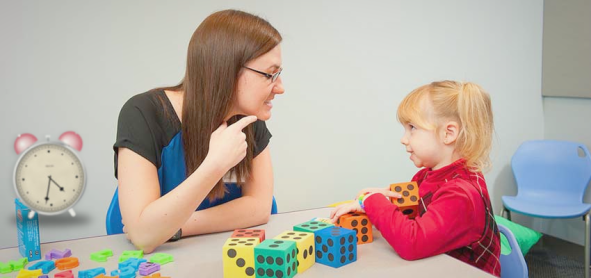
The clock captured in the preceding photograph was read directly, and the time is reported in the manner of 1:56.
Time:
4:32
